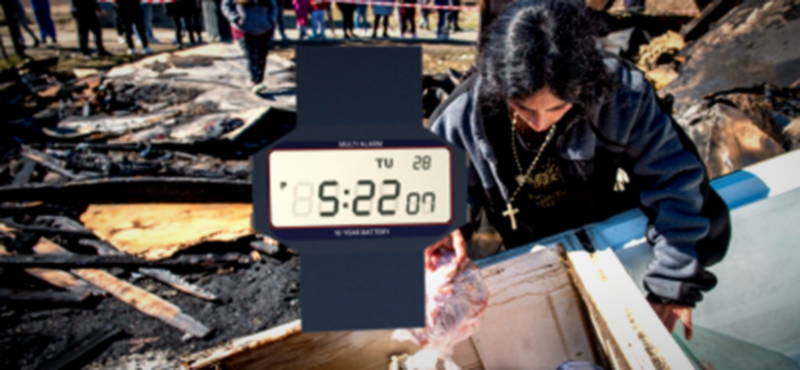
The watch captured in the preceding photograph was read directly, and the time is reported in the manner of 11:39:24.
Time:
5:22:07
